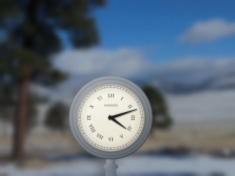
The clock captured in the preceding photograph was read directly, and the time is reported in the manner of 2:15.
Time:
4:12
